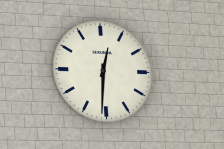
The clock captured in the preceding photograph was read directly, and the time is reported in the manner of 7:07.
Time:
12:31
